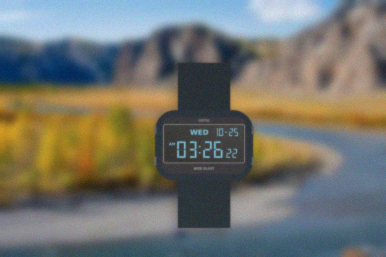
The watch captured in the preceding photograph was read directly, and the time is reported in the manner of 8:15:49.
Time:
3:26:22
